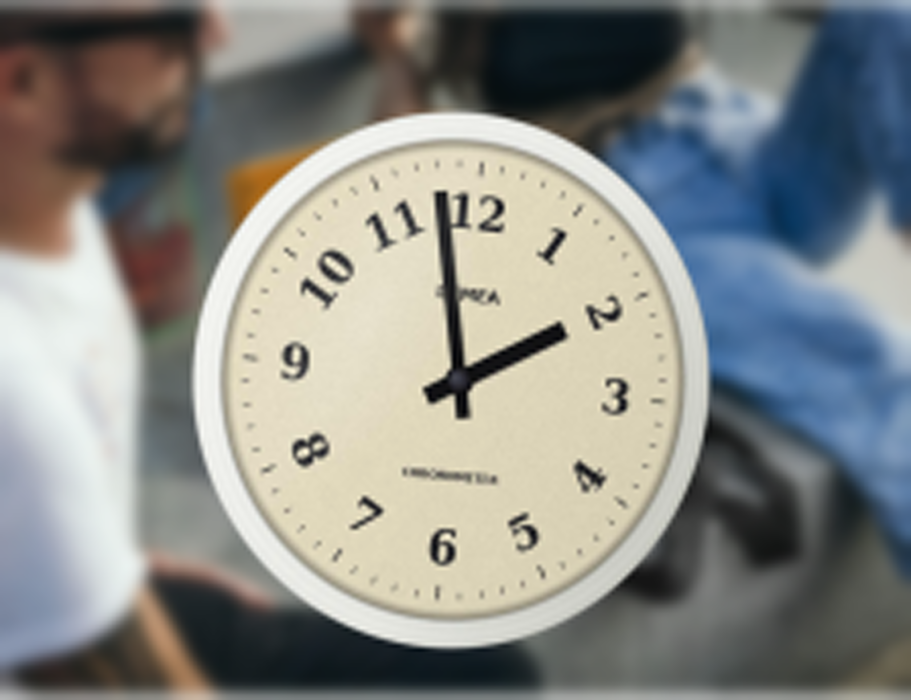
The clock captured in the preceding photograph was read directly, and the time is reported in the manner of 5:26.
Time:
1:58
